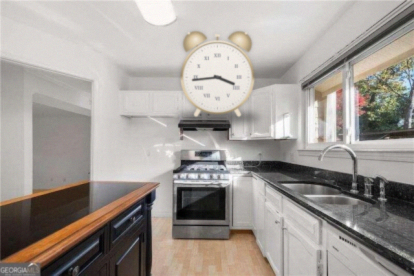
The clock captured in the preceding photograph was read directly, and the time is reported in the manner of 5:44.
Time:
3:44
